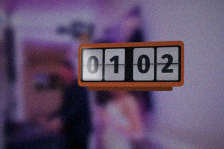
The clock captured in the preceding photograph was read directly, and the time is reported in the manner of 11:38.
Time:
1:02
